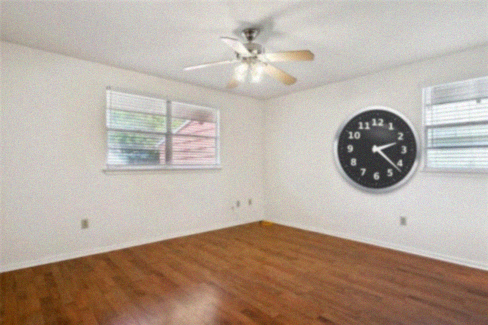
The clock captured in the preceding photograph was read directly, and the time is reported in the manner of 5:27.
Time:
2:22
